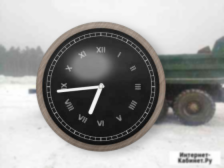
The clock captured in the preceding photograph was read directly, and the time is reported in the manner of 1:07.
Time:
6:44
